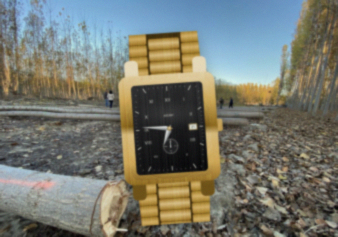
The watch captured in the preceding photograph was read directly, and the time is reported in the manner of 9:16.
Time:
6:46
